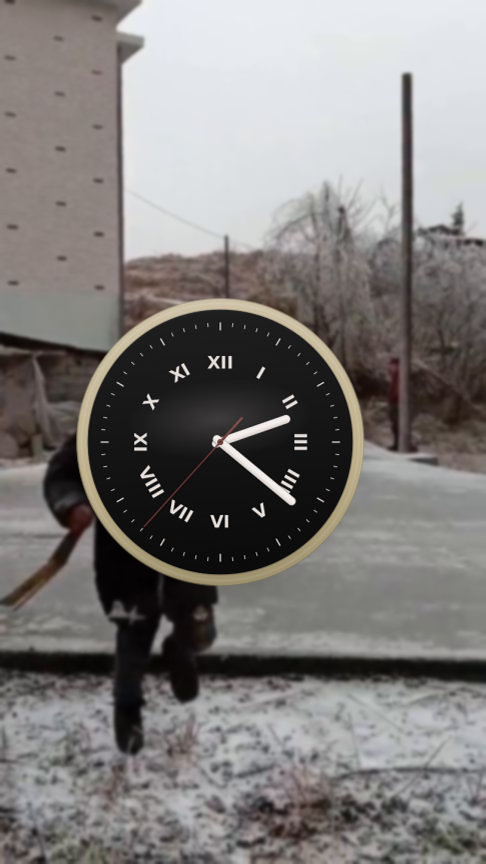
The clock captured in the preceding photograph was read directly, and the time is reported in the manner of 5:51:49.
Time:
2:21:37
